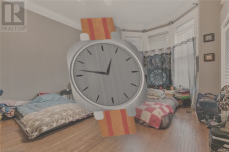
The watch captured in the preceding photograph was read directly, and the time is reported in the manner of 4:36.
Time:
12:47
